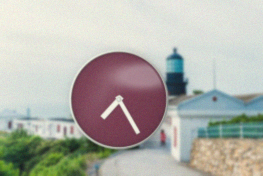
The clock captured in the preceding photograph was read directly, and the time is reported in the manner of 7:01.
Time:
7:25
